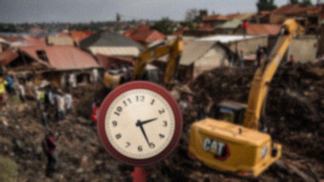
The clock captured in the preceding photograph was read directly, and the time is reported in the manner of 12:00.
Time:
2:26
